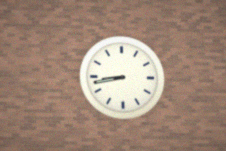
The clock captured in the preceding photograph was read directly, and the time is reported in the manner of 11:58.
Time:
8:43
